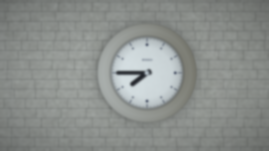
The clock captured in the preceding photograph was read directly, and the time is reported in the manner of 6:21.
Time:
7:45
